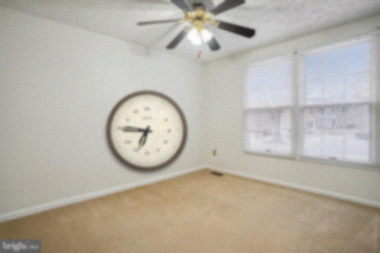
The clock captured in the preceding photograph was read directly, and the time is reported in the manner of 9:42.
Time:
6:46
